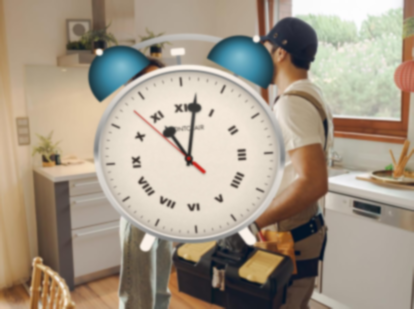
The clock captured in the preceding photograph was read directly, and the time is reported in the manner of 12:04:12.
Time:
11:01:53
